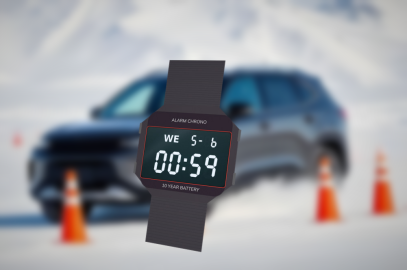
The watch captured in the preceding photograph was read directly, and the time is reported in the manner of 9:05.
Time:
0:59
